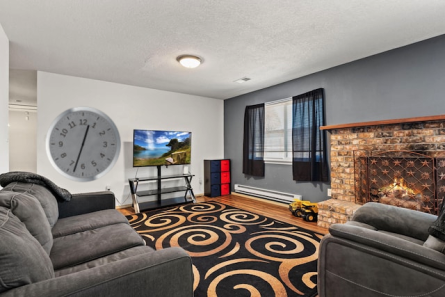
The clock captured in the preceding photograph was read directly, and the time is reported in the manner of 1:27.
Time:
12:33
